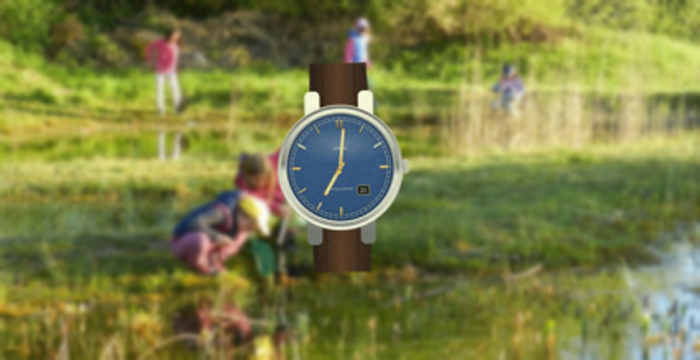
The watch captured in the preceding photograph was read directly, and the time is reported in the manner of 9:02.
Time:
7:01
